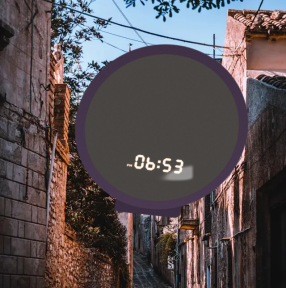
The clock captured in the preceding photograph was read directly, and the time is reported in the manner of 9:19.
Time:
6:53
